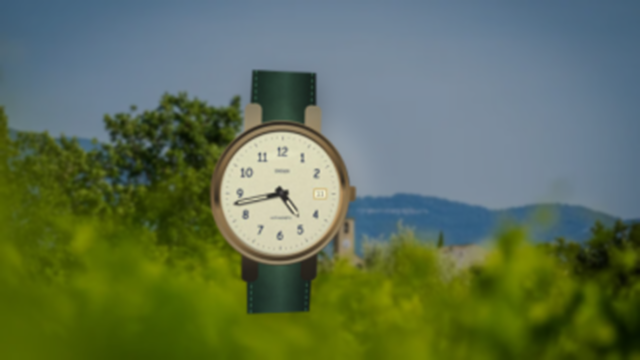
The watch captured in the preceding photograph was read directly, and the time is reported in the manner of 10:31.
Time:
4:43
